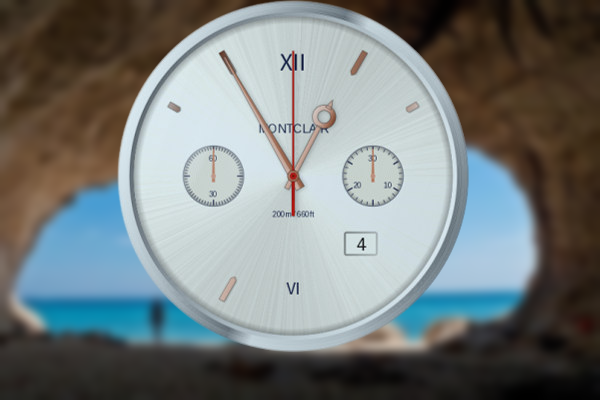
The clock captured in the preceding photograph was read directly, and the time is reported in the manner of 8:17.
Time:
12:55
